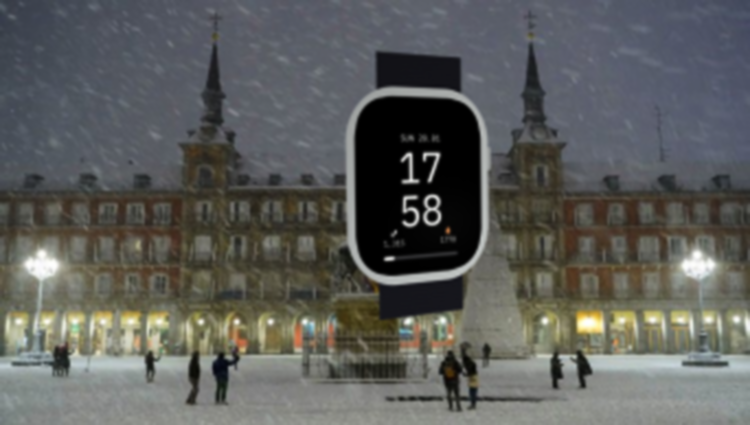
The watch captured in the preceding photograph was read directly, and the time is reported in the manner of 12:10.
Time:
17:58
